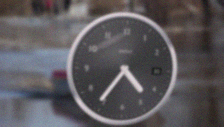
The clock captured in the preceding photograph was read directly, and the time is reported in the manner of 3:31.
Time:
4:36
